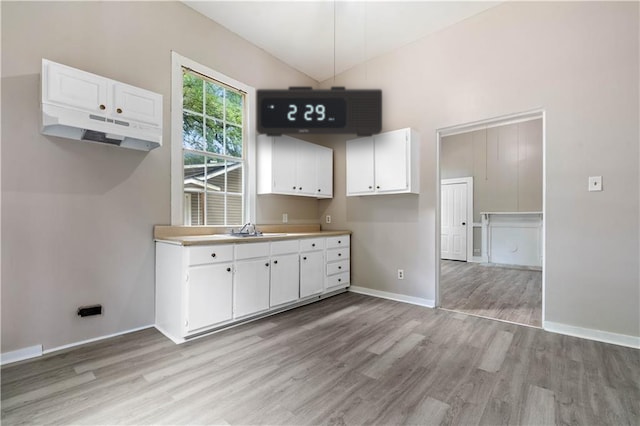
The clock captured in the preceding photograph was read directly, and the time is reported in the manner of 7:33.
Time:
2:29
